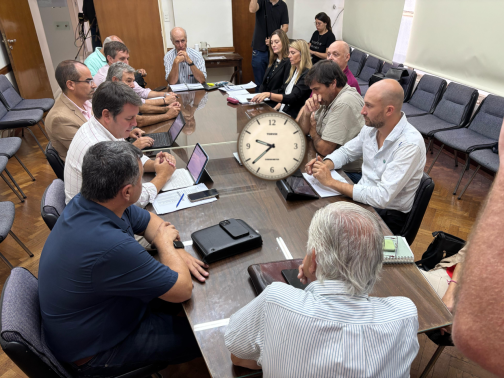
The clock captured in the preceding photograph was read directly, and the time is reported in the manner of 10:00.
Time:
9:38
